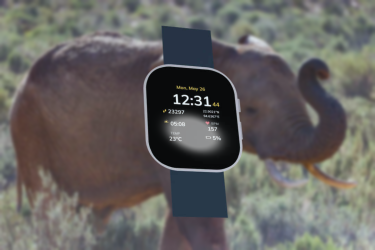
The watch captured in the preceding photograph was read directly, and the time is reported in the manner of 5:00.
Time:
12:31
